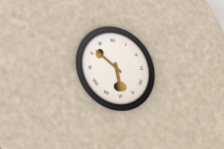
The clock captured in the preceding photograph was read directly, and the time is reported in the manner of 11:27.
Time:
5:52
